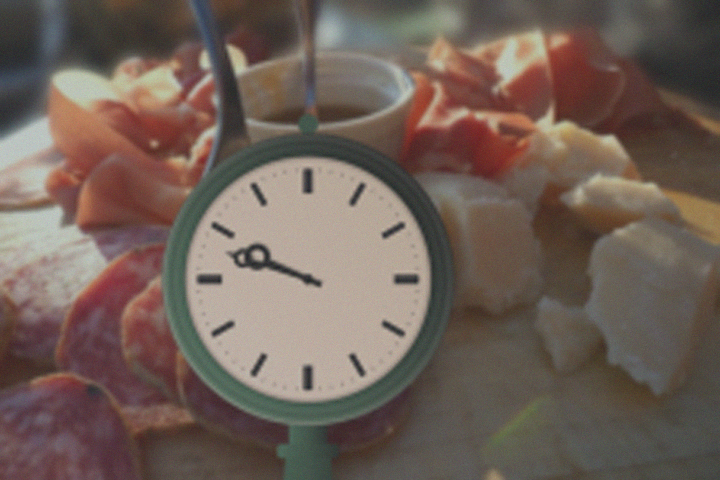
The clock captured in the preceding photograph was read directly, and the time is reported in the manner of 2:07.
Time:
9:48
